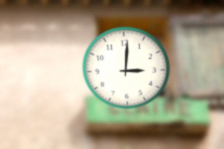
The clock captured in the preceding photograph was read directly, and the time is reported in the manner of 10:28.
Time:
3:01
